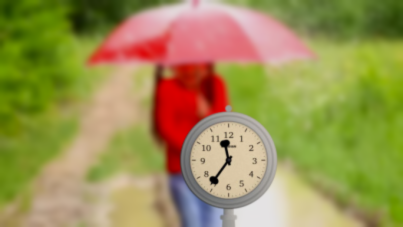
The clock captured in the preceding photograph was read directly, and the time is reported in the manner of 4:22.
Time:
11:36
